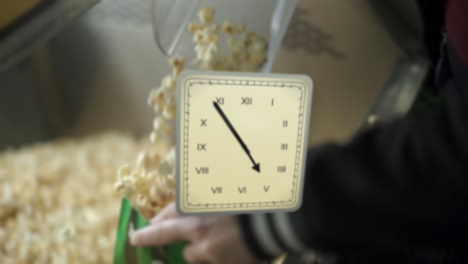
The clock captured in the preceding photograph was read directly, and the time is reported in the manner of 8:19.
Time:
4:54
